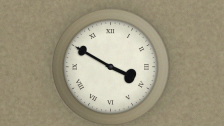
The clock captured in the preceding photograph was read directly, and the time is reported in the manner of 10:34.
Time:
3:50
